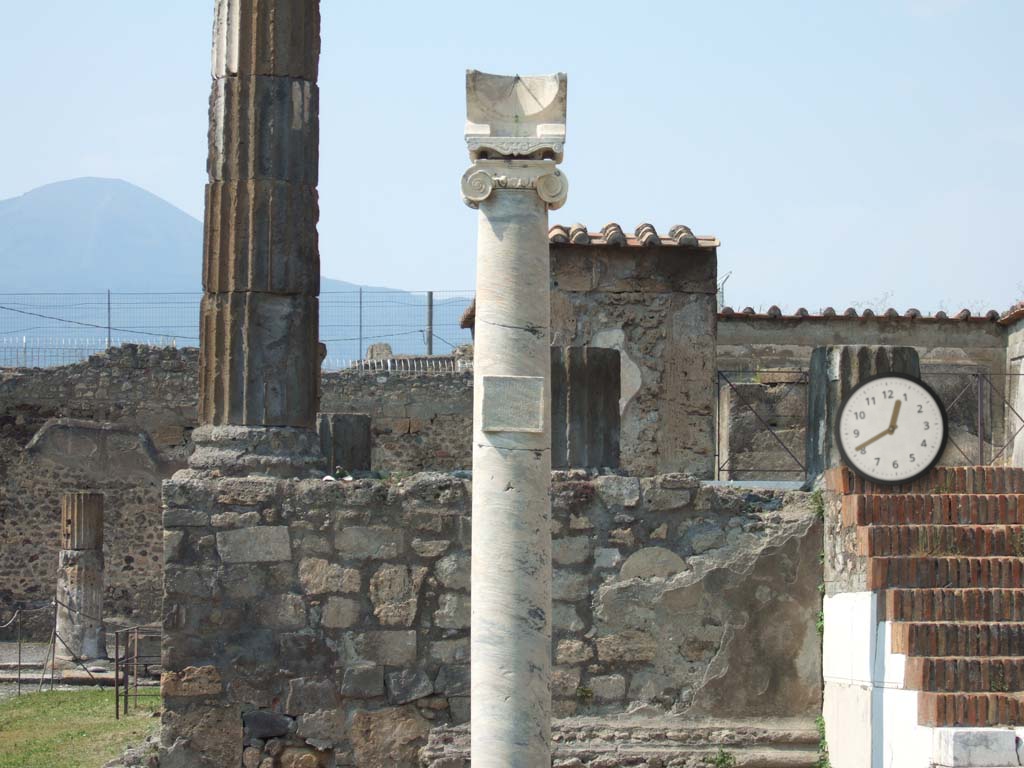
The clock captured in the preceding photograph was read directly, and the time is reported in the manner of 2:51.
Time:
12:41
